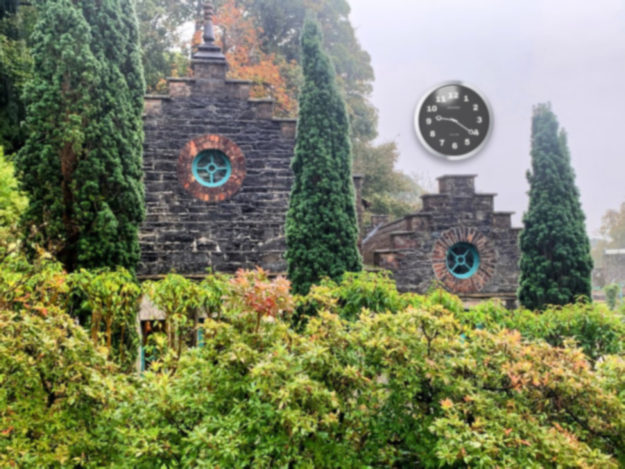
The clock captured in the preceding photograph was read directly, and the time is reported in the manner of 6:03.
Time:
9:21
